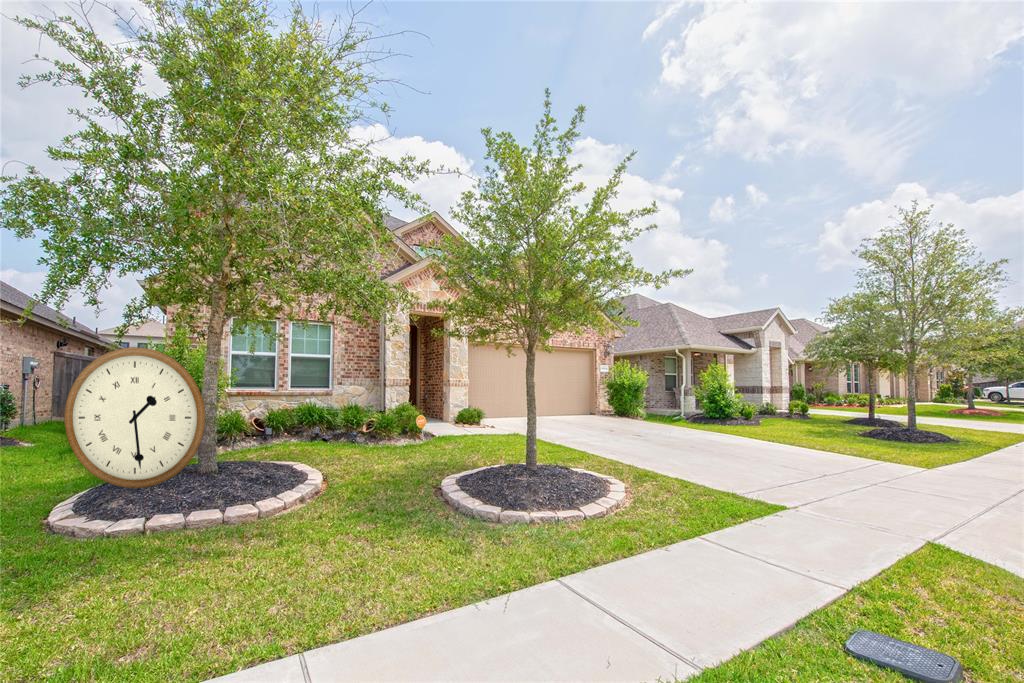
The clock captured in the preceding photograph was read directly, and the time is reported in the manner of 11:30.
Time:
1:29
